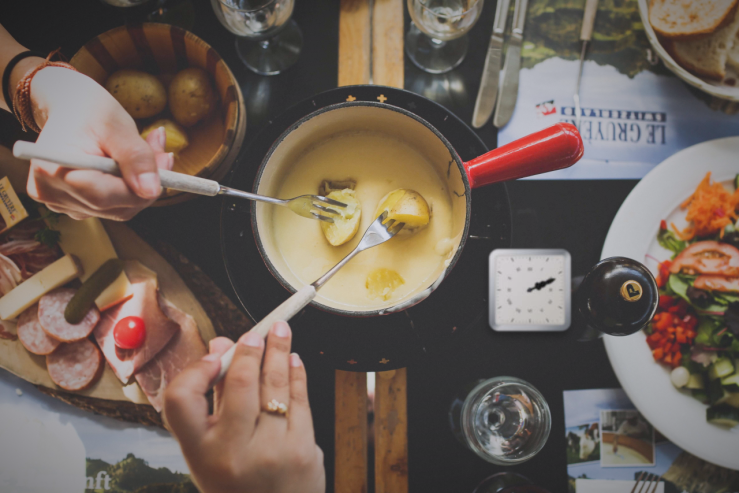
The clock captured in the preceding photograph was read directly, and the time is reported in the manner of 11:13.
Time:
2:11
